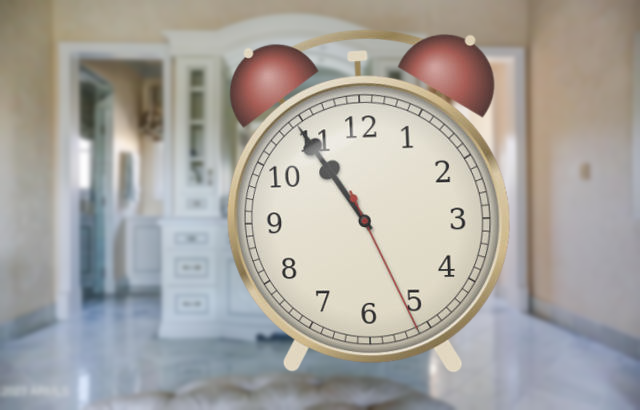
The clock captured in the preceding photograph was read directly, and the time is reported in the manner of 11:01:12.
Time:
10:54:26
